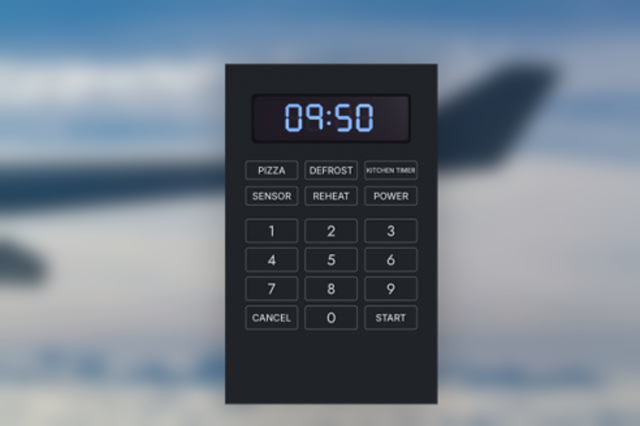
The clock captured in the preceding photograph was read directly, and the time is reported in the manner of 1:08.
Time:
9:50
